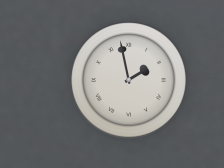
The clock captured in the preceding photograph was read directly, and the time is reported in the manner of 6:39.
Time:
1:58
